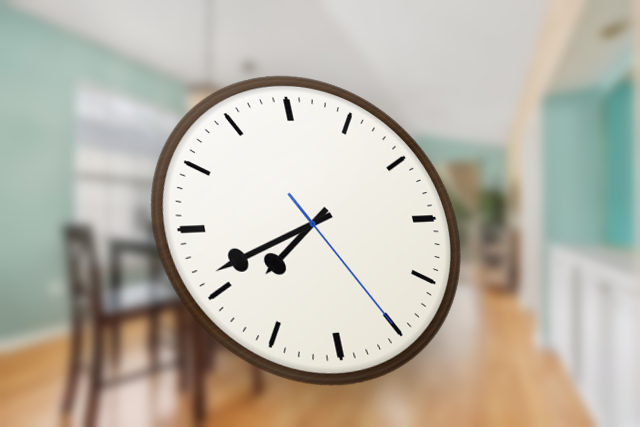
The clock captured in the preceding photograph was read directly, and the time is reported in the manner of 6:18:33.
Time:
7:41:25
